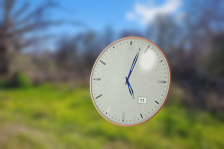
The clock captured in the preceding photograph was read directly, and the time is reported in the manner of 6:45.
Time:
5:03
